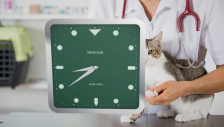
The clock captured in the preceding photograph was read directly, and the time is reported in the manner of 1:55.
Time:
8:39
